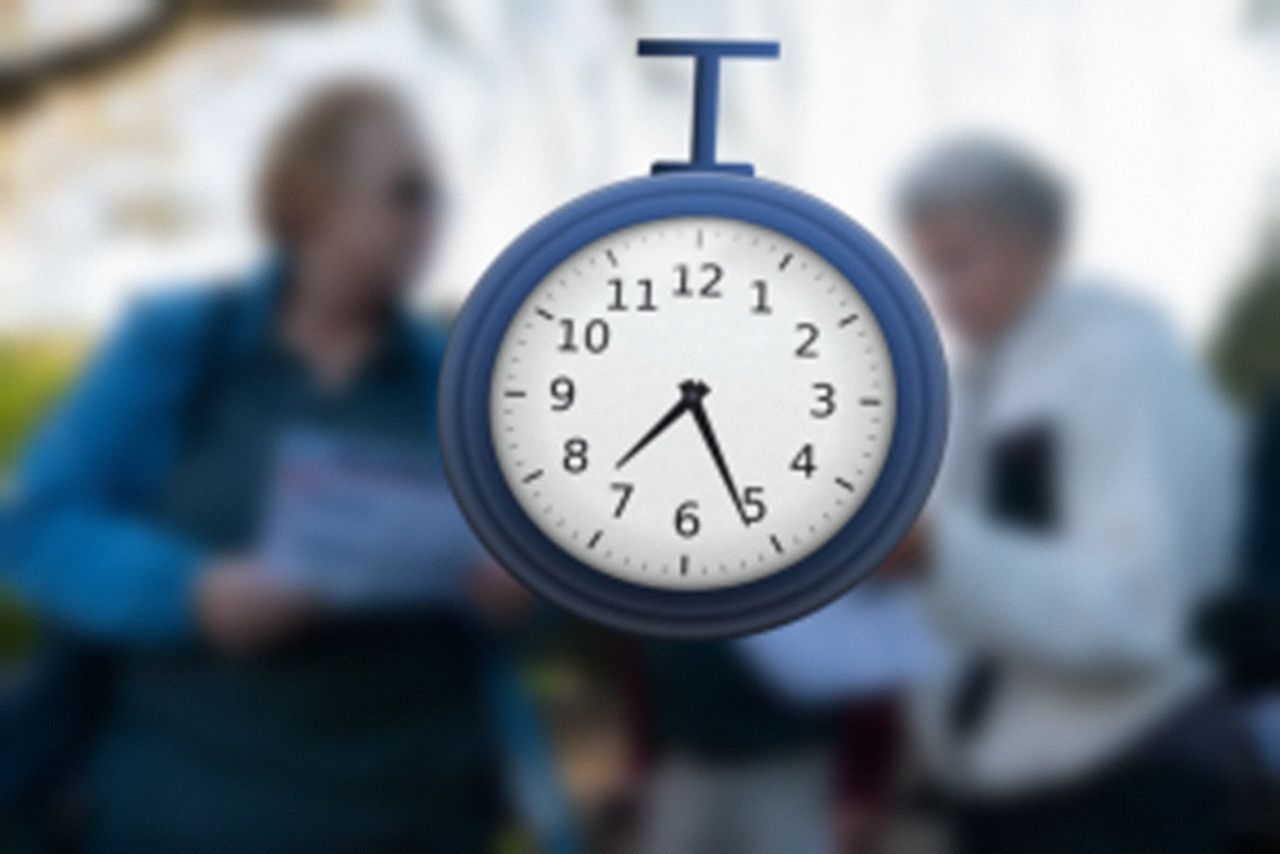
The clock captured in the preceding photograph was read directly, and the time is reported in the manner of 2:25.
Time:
7:26
